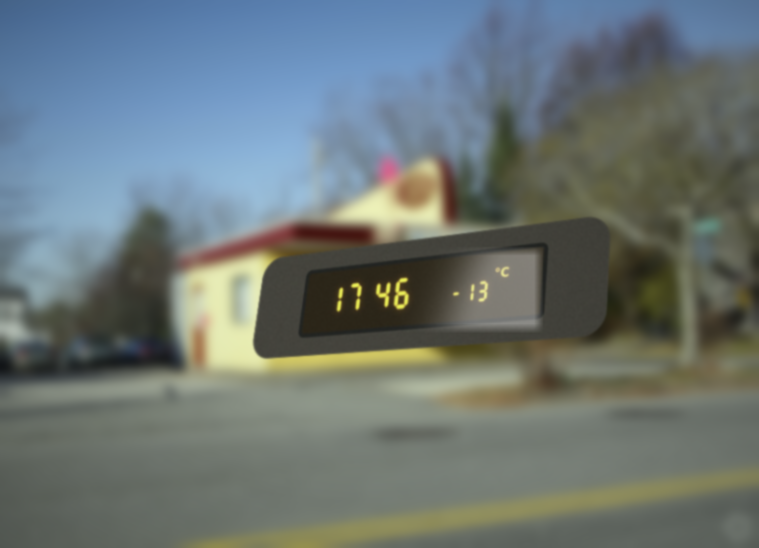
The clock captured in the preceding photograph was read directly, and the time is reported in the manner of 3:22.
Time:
17:46
